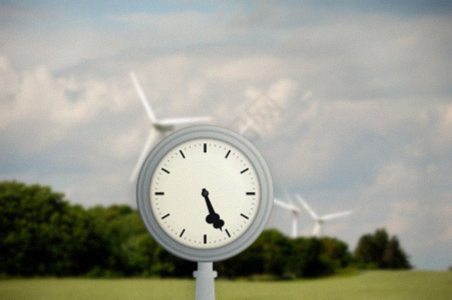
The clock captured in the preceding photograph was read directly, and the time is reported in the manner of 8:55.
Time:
5:26
